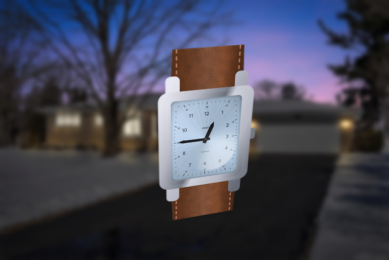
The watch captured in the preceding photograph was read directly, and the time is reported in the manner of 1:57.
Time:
12:45
